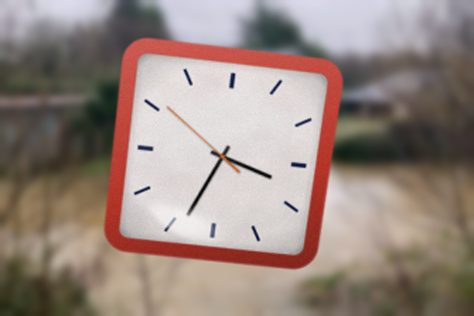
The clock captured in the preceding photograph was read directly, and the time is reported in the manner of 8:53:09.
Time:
3:33:51
